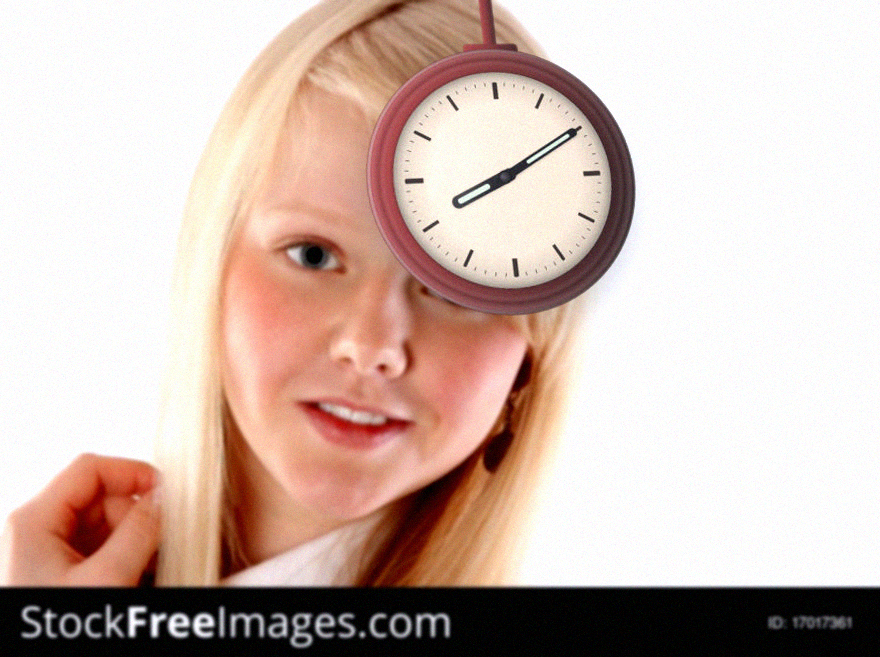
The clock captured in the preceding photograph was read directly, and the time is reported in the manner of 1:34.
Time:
8:10
